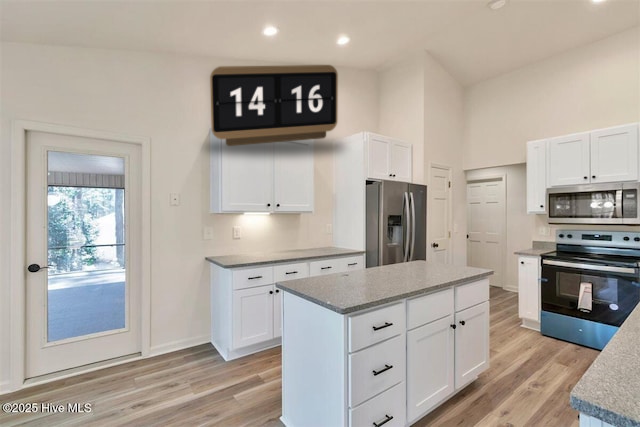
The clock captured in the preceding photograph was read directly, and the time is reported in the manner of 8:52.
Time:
14:16
